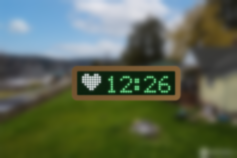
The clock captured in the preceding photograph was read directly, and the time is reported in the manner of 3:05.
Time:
12:26
